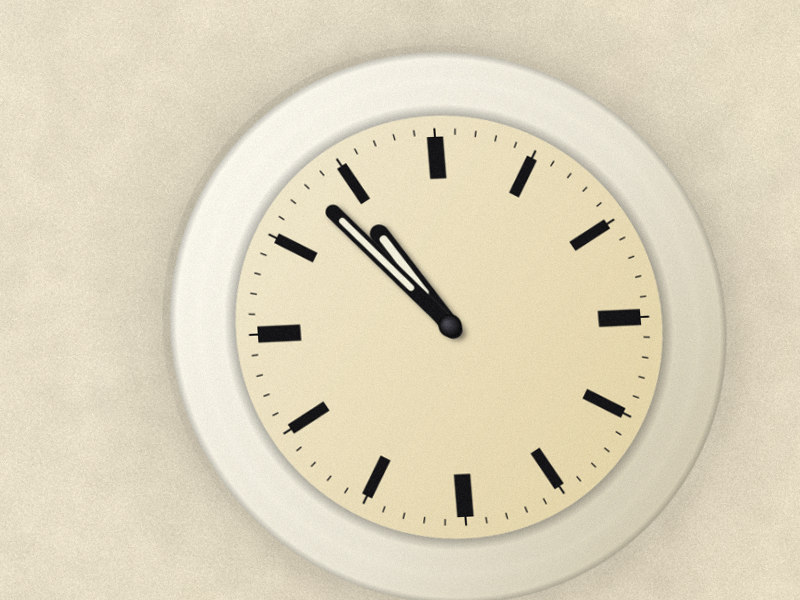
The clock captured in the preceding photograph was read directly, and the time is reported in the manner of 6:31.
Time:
10:53
